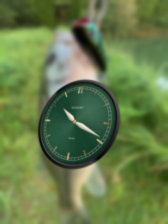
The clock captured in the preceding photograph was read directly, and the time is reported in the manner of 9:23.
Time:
10:19
